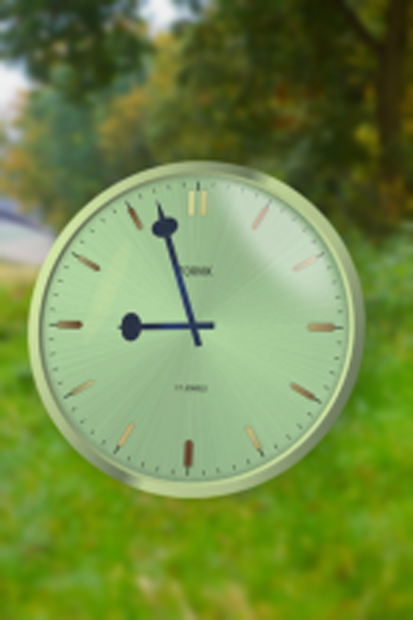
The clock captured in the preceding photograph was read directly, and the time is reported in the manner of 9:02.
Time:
8:57
